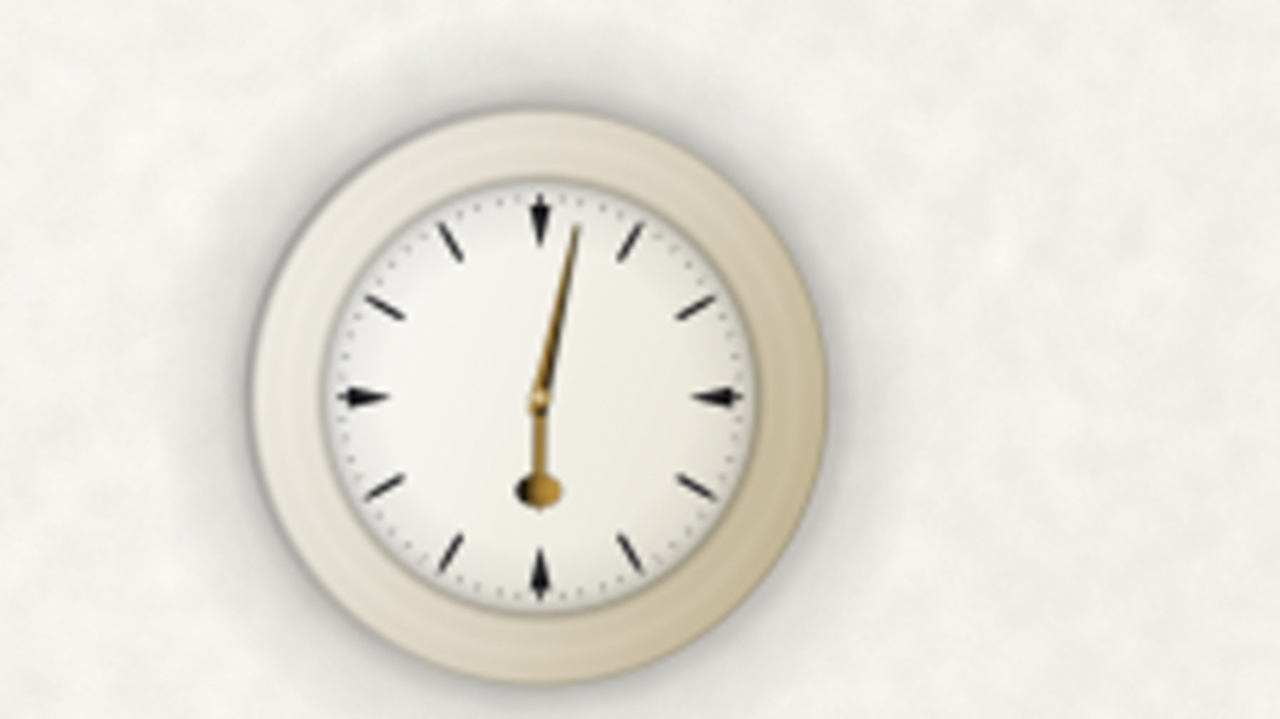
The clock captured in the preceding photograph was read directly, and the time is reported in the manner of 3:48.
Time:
6:02
